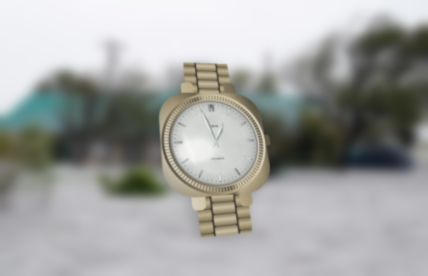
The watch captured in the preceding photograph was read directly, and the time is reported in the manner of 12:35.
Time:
12:57
